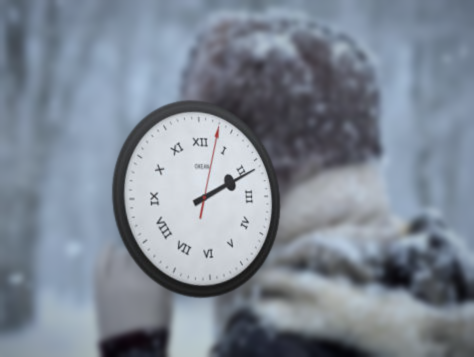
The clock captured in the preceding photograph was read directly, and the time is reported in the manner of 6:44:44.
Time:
2:11:03
